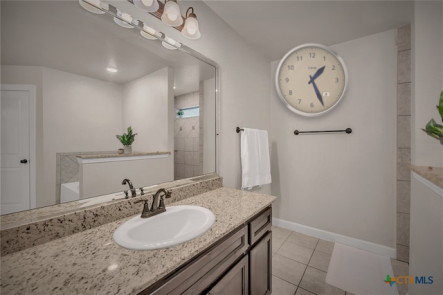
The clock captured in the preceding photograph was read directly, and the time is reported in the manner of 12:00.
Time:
1:26
